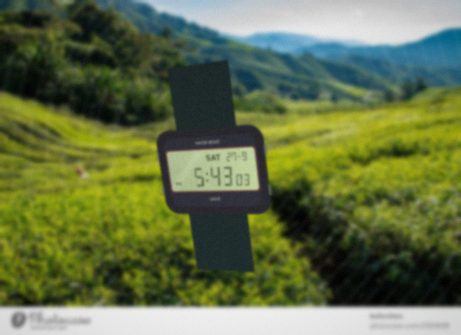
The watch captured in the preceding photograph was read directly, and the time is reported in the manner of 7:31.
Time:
5:43
